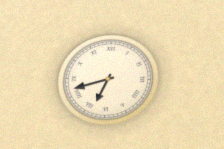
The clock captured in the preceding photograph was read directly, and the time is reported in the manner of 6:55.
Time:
6:42
